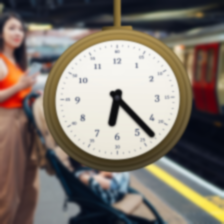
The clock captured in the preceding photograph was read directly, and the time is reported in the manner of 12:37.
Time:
6:23
